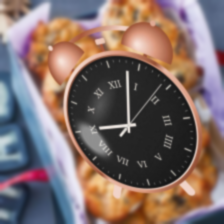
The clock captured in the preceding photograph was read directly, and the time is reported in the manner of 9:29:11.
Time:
9:03:09
